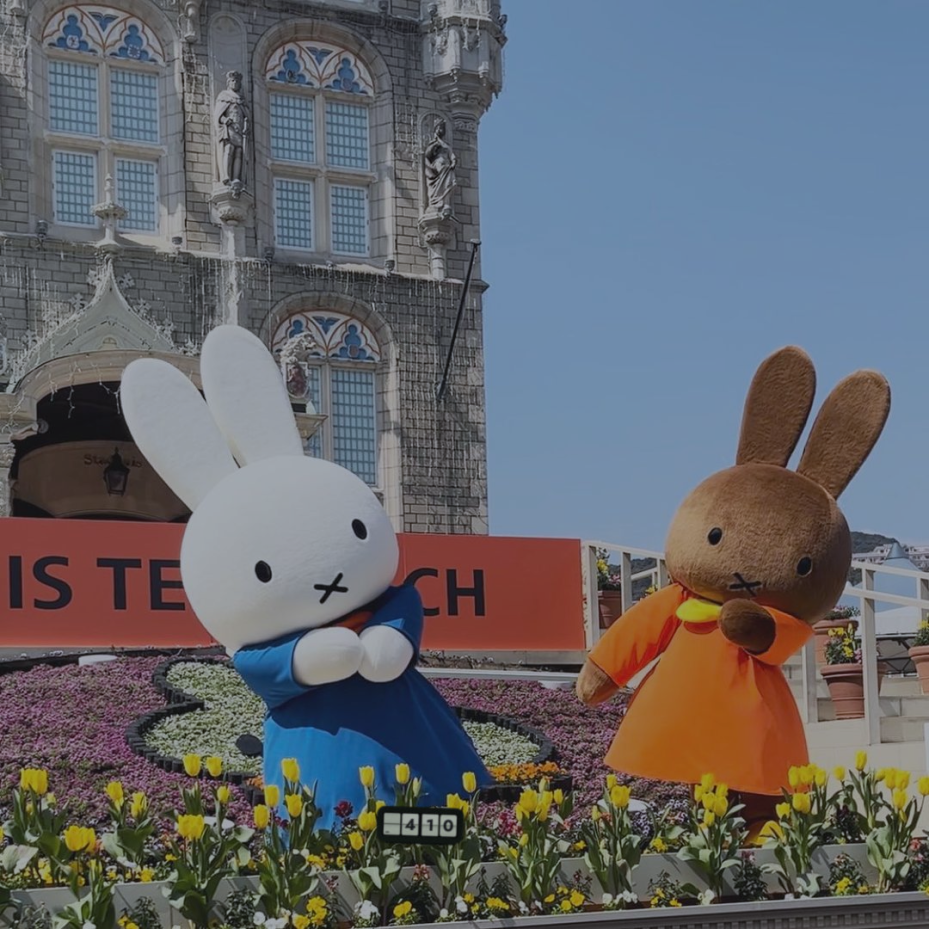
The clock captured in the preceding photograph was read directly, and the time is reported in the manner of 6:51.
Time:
4:10
